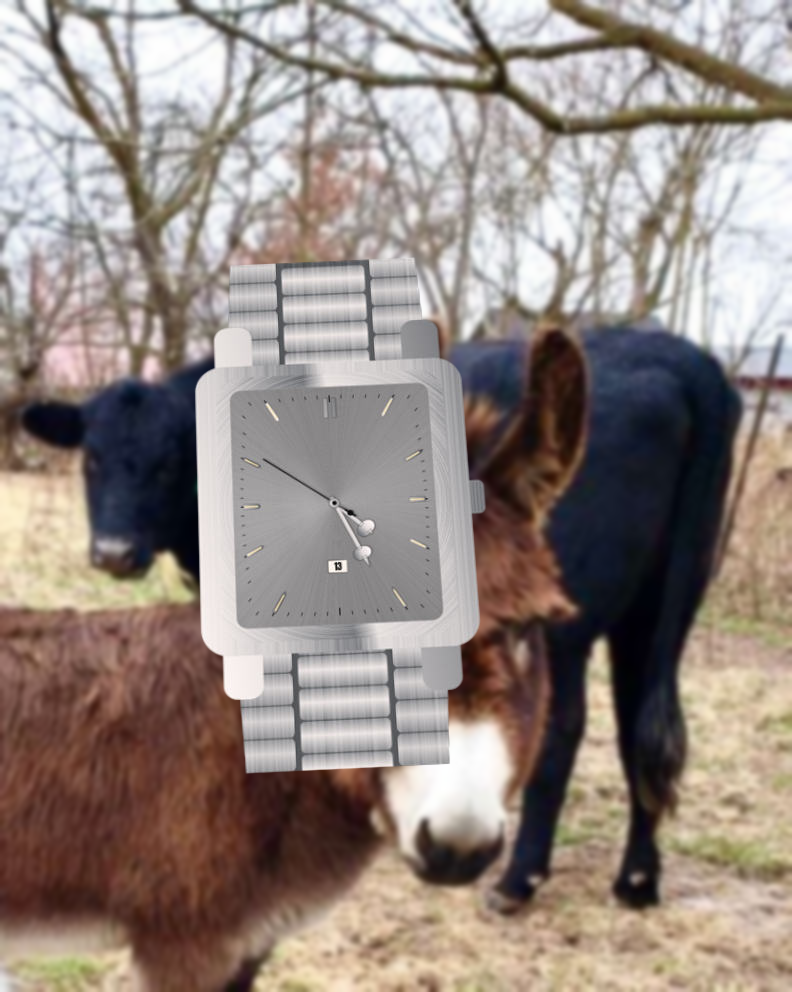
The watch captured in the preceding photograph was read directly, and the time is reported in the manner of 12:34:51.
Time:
4:25:51
